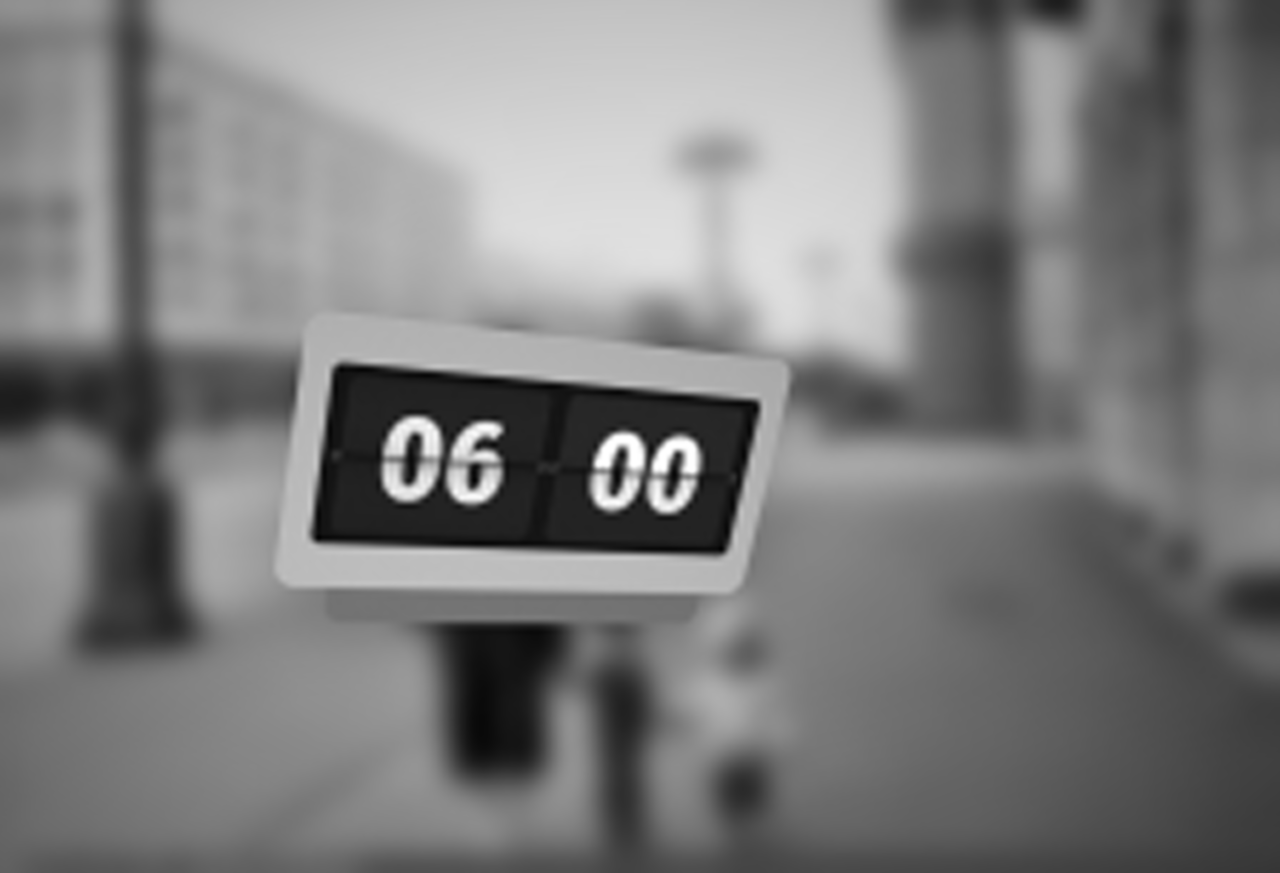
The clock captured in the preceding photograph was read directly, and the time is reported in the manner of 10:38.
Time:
6:00
